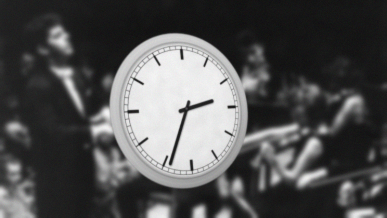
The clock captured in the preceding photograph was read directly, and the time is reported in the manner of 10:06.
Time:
2:34
